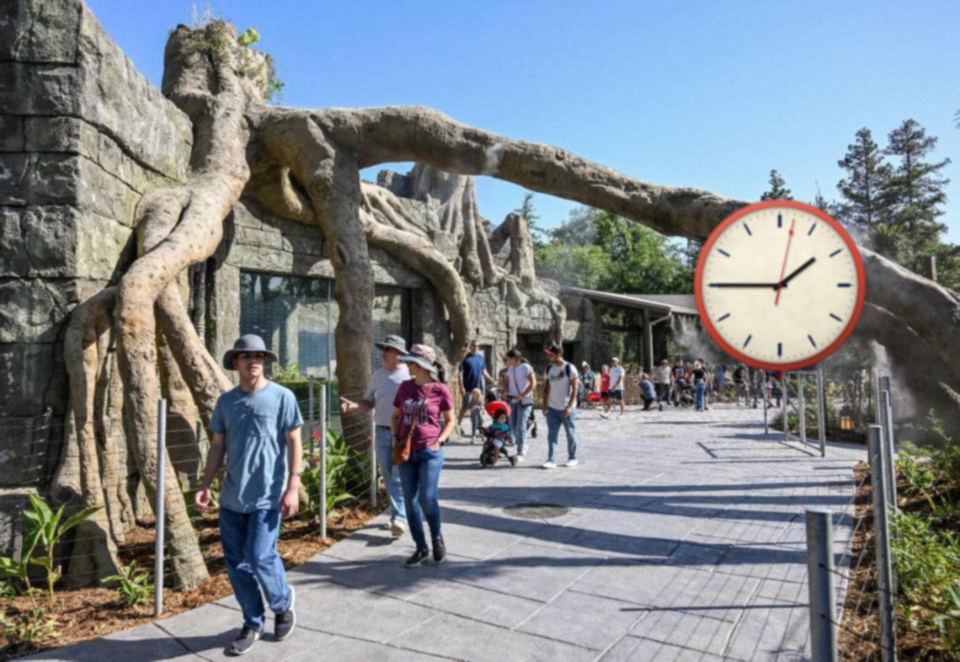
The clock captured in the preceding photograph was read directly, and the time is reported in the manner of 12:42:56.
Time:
1:45:02
